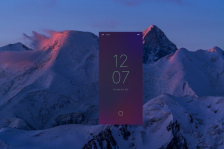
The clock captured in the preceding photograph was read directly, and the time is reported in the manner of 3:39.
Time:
12:07
